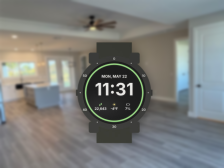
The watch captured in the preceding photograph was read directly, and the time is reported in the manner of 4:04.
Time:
11:31
